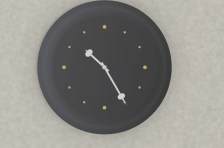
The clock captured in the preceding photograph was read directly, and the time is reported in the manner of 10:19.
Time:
10:25
